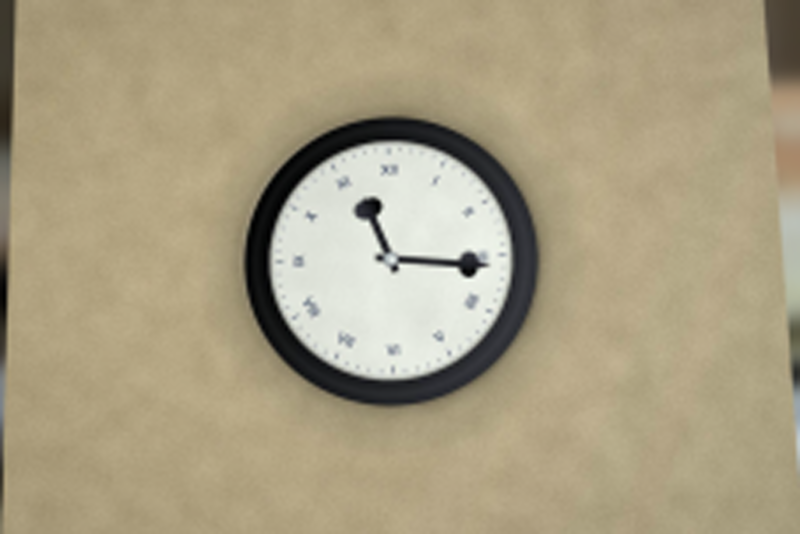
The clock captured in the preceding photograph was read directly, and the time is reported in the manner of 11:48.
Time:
11:16
